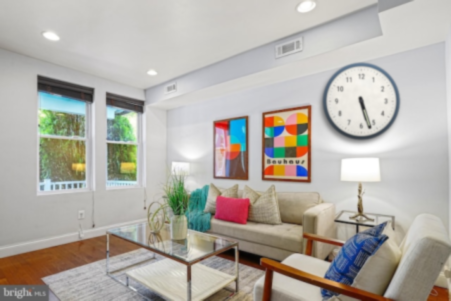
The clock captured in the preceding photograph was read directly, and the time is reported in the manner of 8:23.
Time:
5:27
